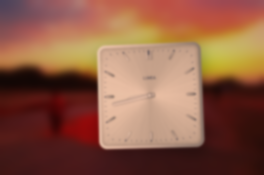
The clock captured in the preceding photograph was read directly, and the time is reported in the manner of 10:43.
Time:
8:43
